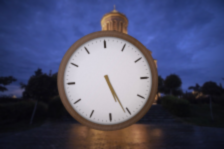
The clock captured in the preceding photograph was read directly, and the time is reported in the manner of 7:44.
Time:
5:26
